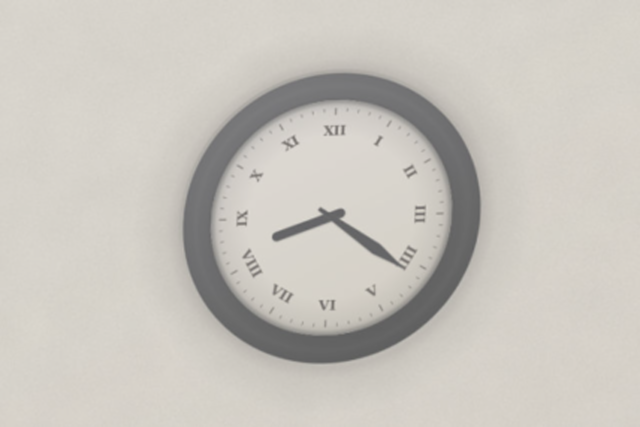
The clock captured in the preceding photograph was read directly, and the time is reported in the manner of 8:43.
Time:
8:21
